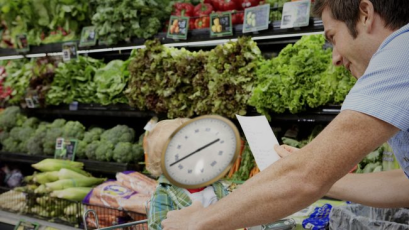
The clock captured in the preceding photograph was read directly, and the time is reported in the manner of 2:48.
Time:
1:38
